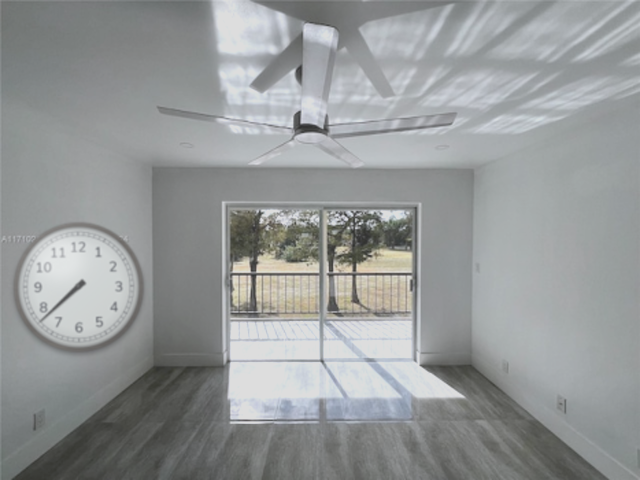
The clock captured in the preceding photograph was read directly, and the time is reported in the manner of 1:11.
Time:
7:38
